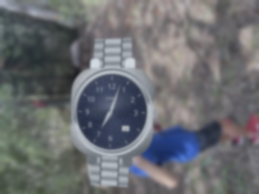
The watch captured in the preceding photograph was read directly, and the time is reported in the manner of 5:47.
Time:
7:03
